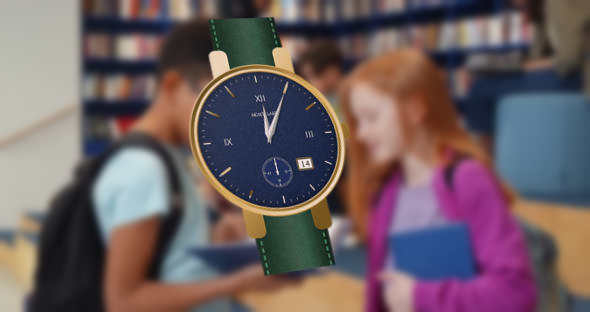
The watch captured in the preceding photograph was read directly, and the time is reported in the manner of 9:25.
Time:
12:05
